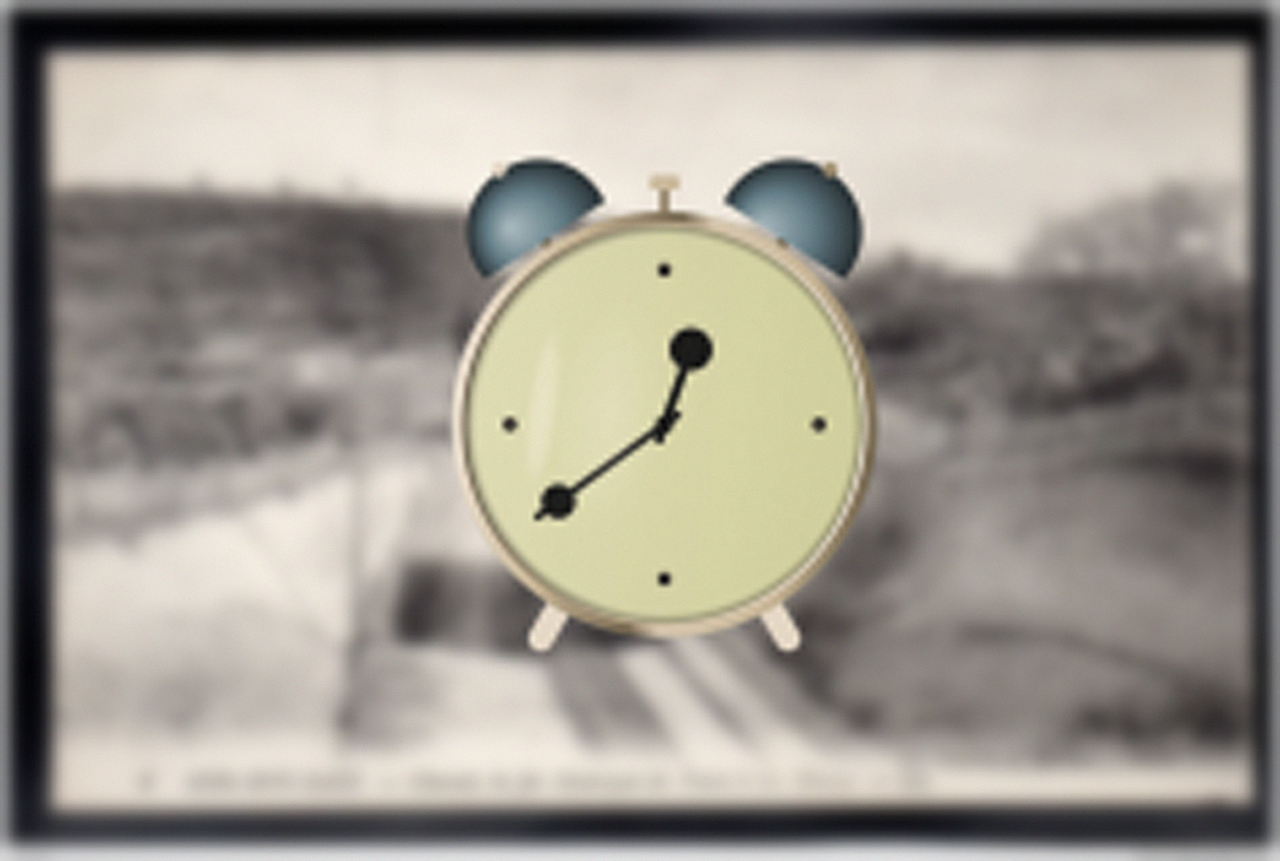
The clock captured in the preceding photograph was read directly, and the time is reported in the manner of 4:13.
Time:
12:39
